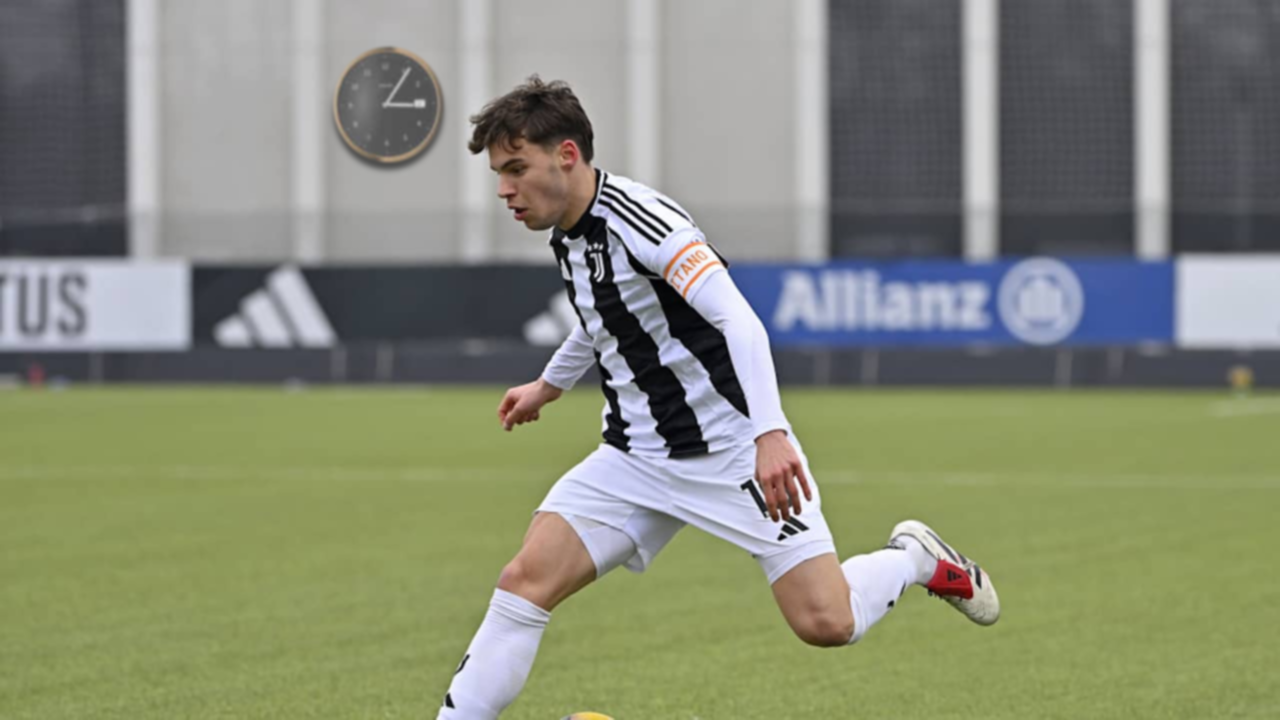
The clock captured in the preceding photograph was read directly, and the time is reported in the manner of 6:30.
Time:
3:06
